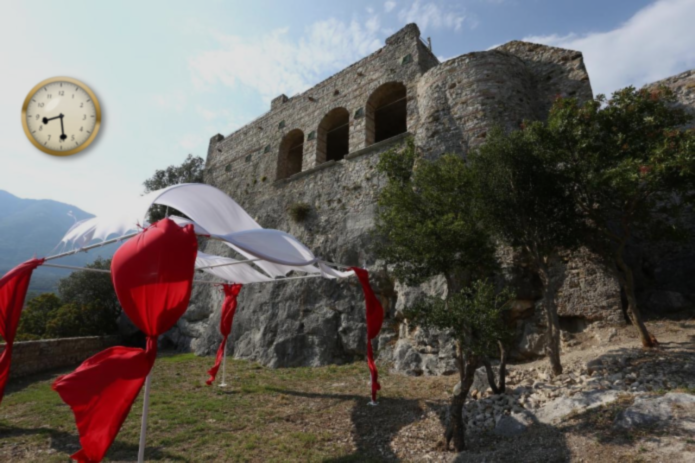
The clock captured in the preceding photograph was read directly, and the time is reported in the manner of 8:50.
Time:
8:29
